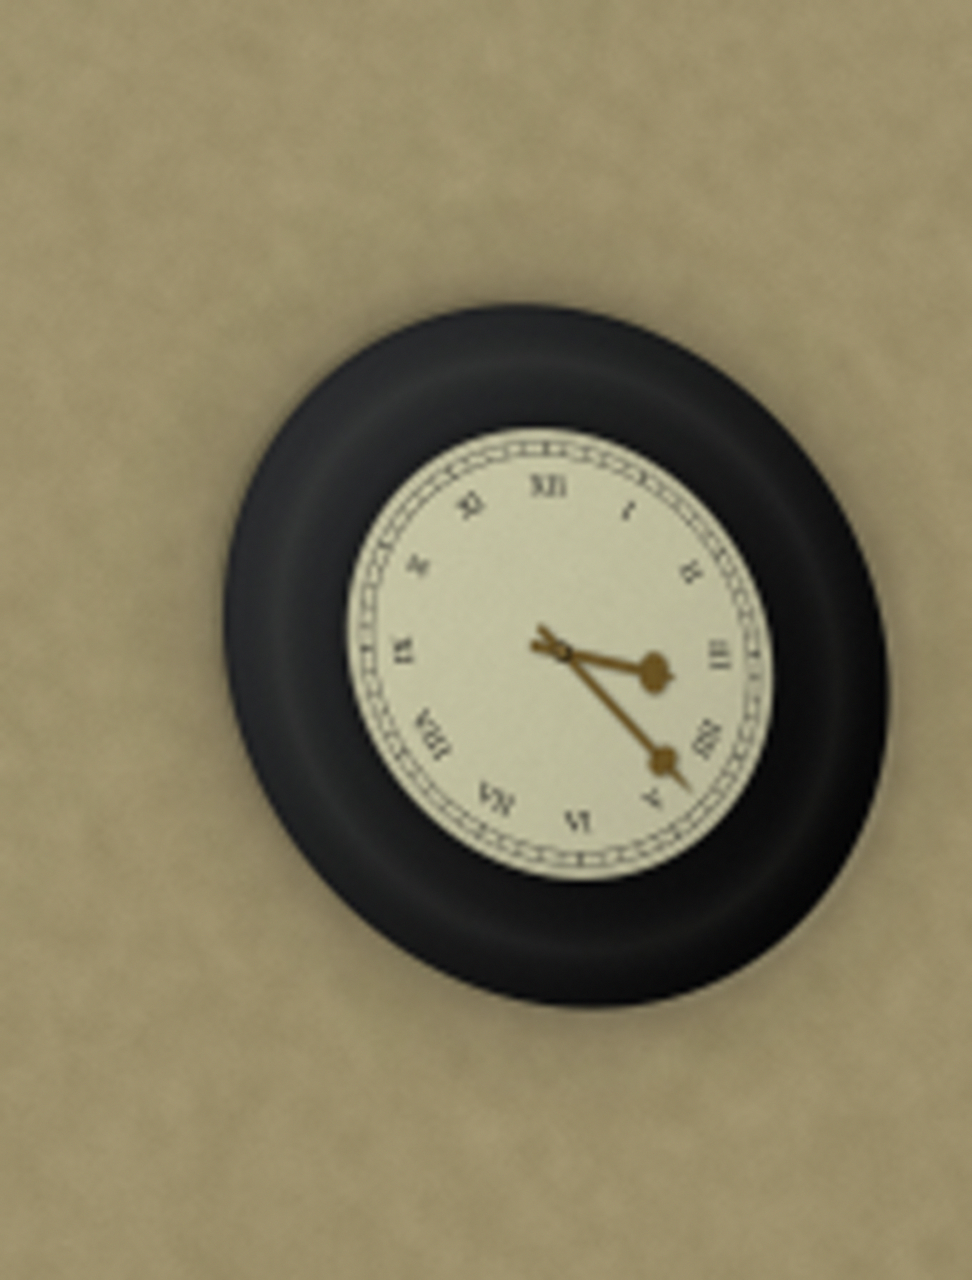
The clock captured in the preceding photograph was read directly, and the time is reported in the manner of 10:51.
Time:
3:23
